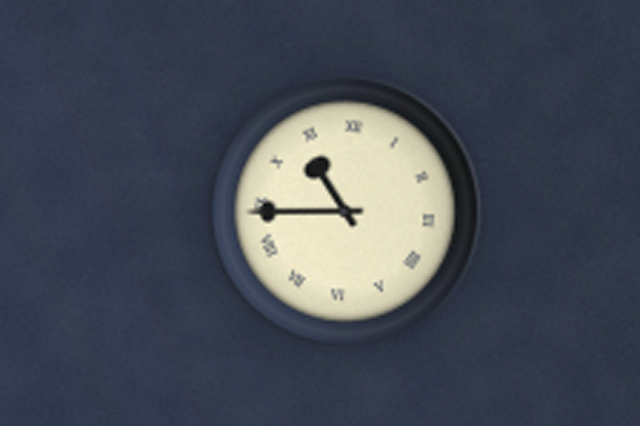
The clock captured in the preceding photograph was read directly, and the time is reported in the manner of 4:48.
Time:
10:44
